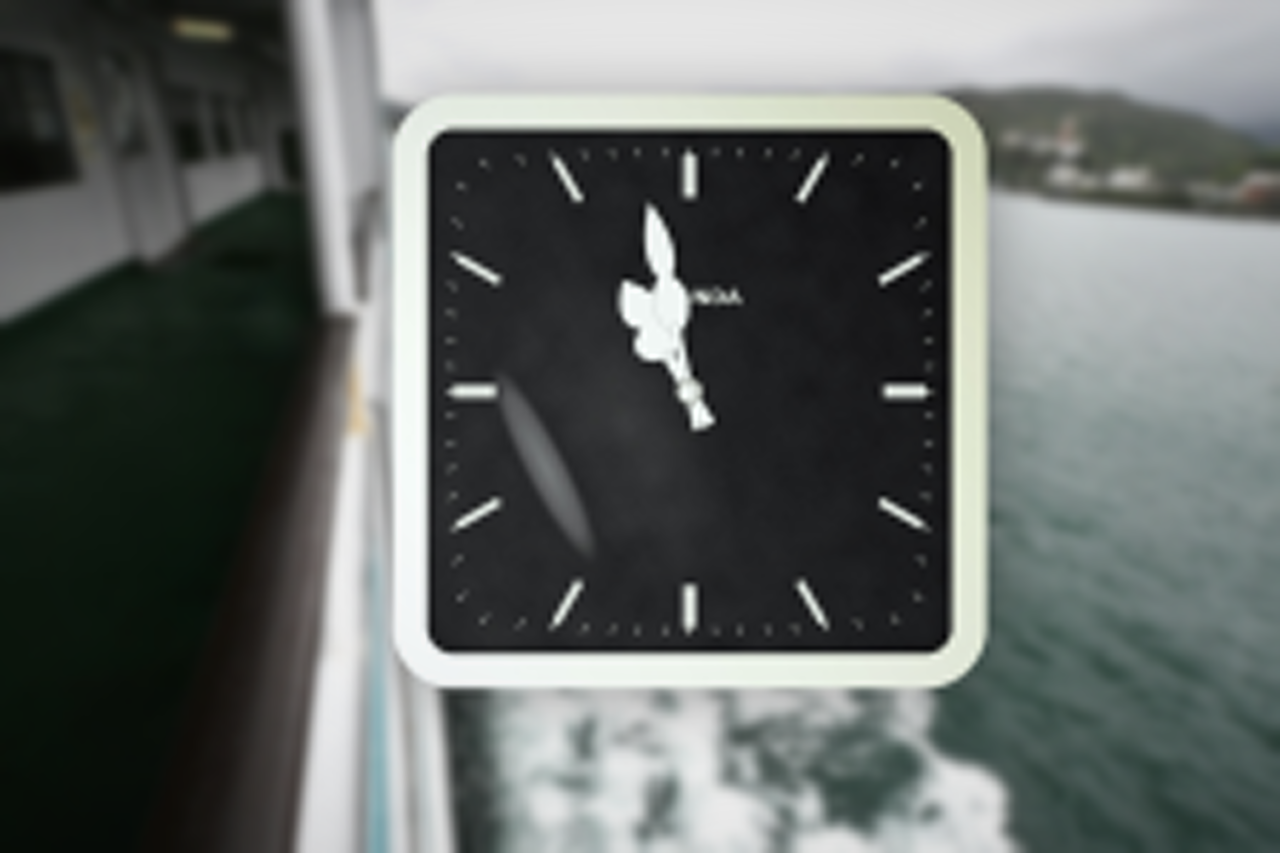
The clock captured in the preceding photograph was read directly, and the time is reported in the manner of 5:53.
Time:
10:58
